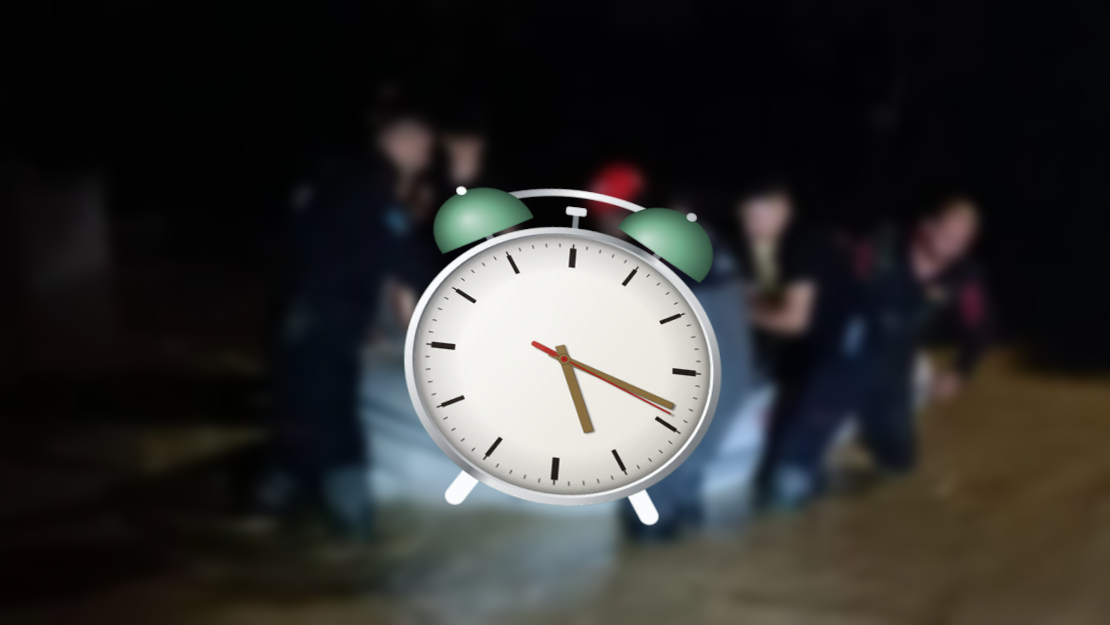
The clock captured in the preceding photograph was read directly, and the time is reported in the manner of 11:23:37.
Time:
5:18:19
